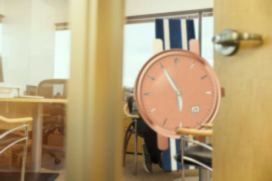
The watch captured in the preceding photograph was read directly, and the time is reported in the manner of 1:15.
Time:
5:55
